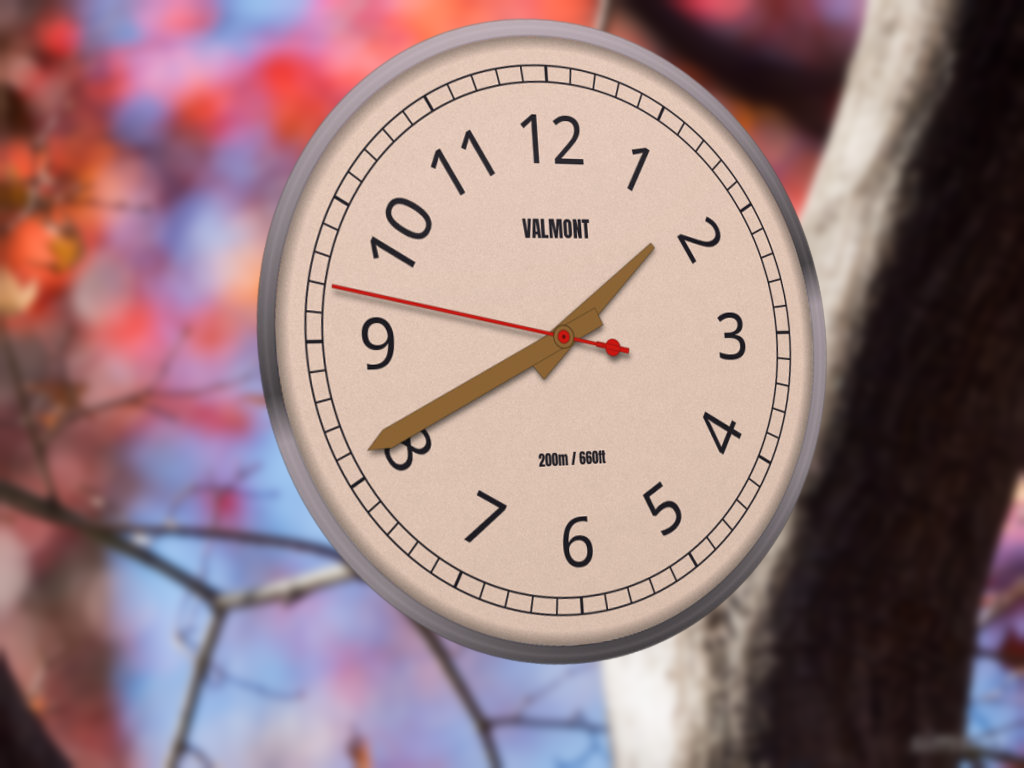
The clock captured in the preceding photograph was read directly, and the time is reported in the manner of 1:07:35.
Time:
1:40:47
